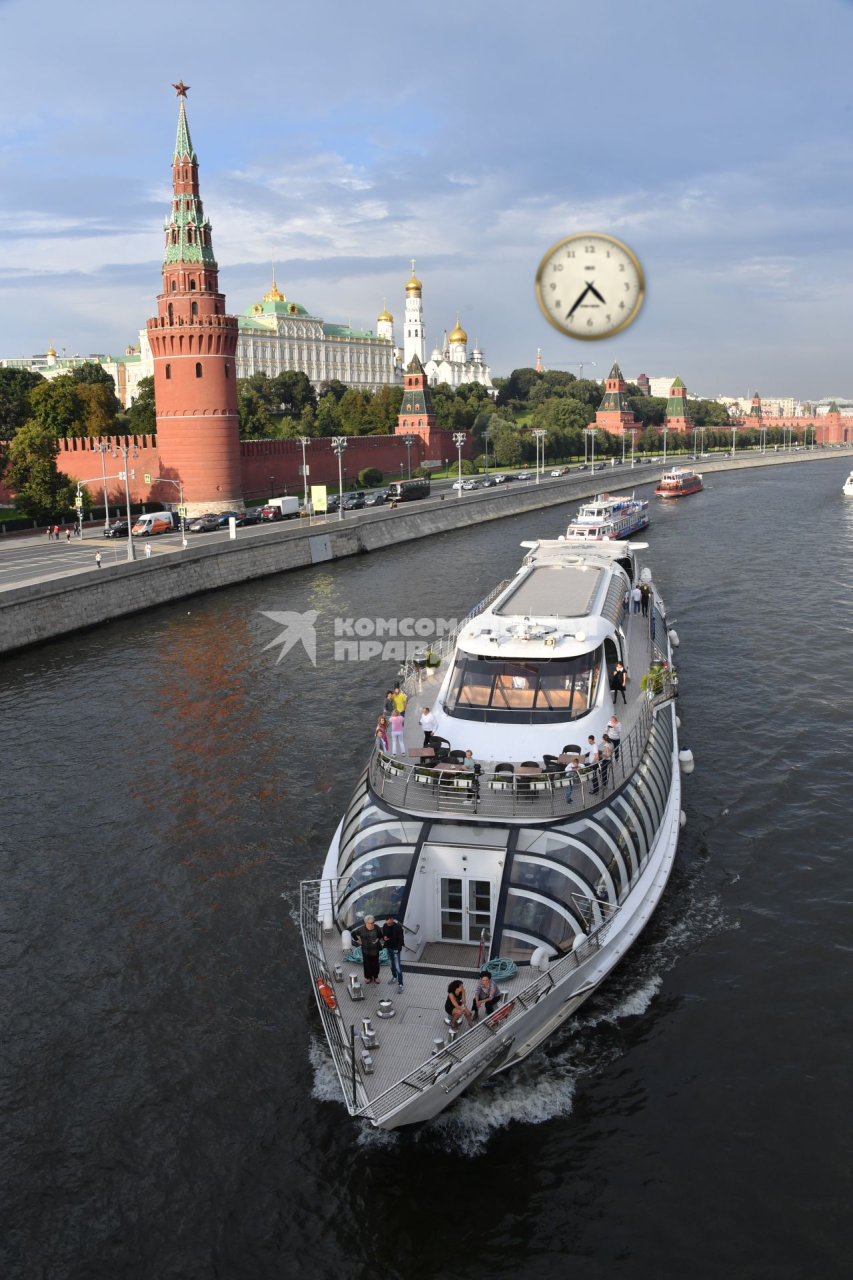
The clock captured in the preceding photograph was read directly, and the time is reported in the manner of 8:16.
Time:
4:36
